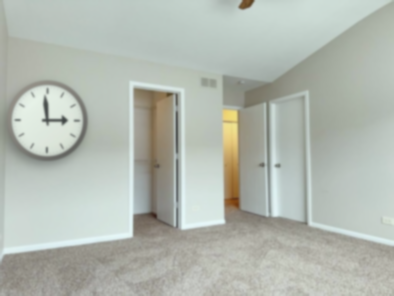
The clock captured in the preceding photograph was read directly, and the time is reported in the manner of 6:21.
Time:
2:59
